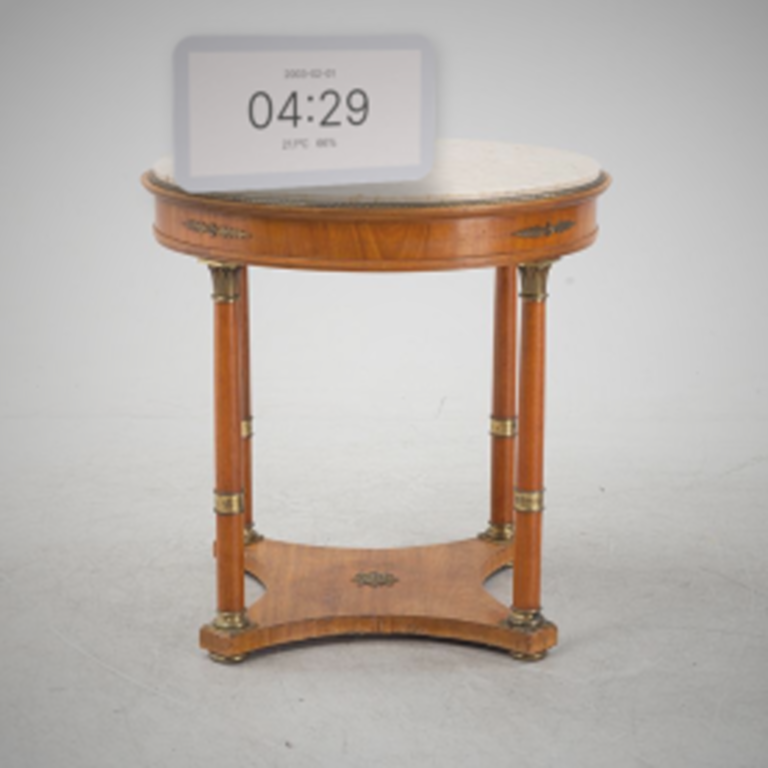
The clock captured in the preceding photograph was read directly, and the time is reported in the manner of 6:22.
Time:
4:29
